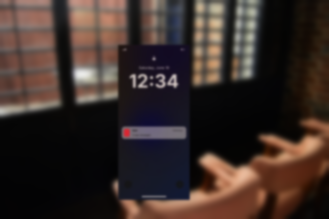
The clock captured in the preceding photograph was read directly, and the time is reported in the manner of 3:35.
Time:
12:34
